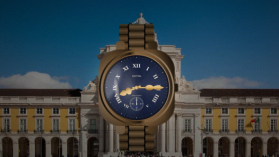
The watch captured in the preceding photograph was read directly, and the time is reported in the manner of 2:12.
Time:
8:15
